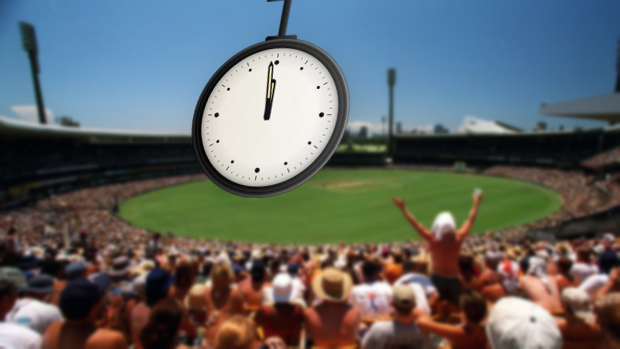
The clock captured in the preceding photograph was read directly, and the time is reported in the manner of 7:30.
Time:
11:59
